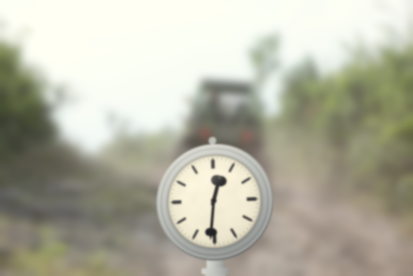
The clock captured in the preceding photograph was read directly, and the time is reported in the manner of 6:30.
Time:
12:31
